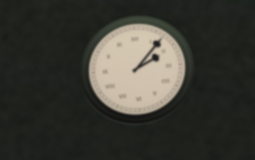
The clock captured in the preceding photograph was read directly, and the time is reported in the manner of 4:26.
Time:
2:07
